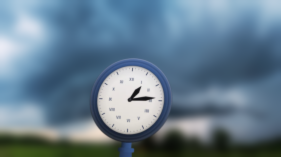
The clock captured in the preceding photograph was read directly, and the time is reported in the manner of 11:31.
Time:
1:14
